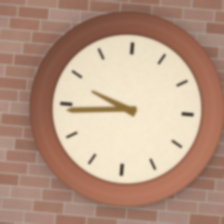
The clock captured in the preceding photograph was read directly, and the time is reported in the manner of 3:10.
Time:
9:44
